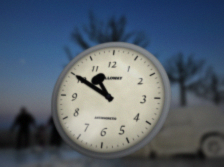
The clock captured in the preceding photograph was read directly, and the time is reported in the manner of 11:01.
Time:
10:50
